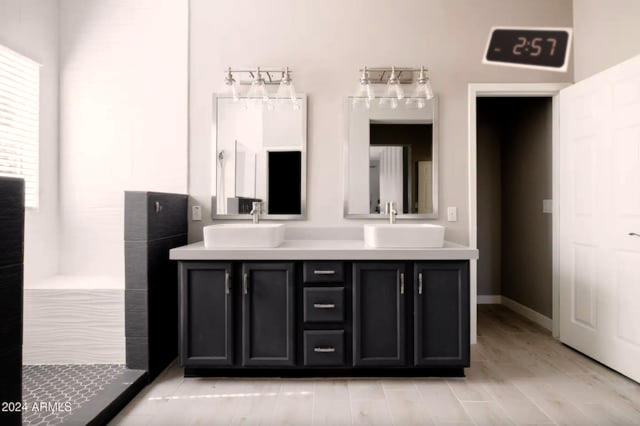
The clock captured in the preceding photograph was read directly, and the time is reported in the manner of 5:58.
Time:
2:57
